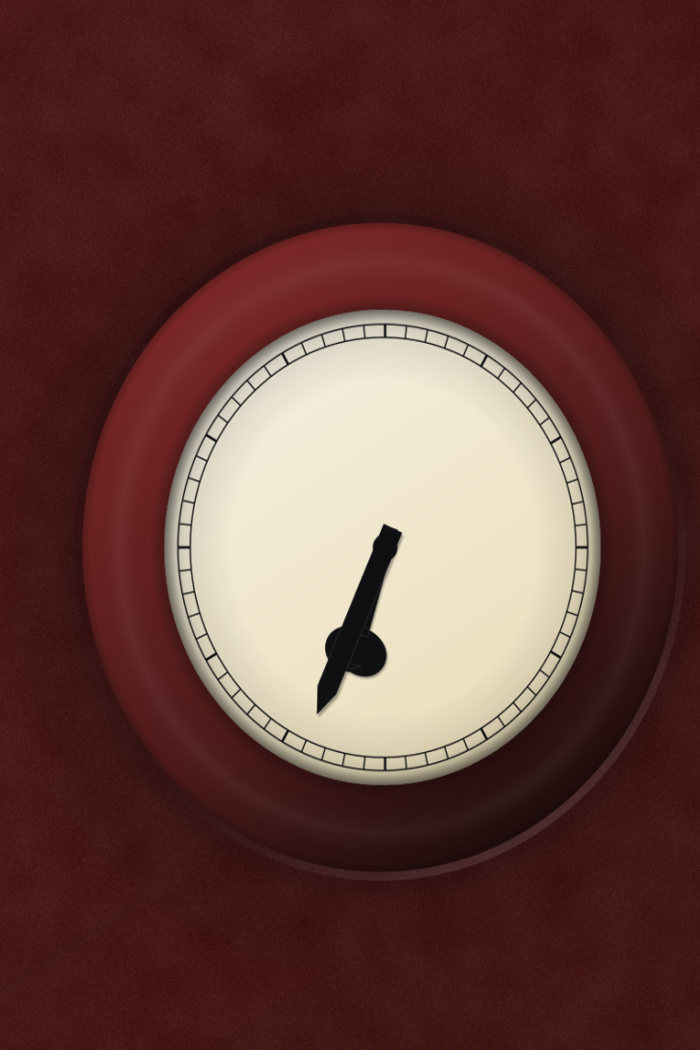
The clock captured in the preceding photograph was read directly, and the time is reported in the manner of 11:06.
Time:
6:34
